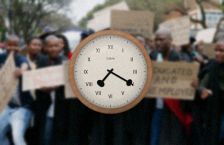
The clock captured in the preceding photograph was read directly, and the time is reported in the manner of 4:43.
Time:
7:20
